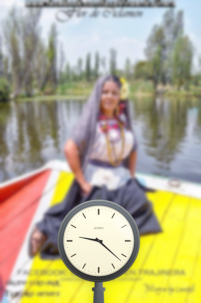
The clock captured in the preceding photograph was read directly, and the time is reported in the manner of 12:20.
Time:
9:22
